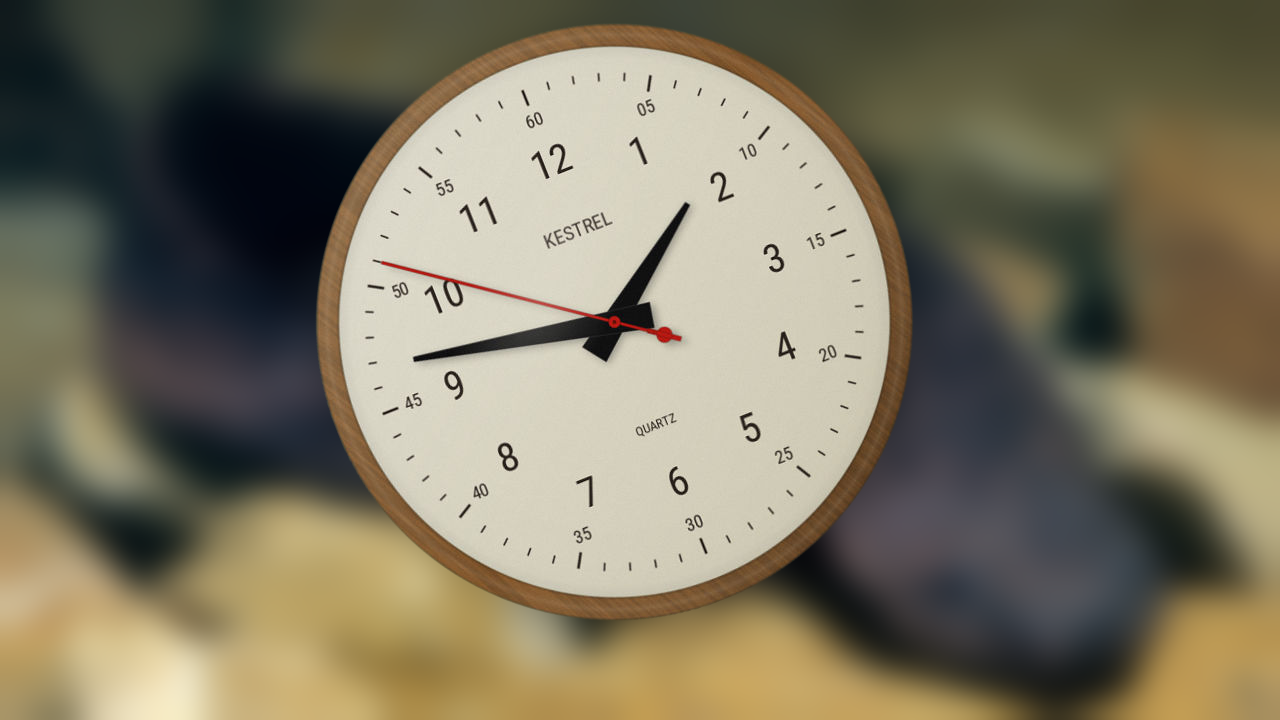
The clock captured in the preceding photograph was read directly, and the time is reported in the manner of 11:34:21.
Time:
1:46:51
